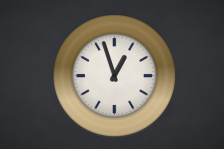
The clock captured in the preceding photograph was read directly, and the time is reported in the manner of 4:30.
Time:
12:57
